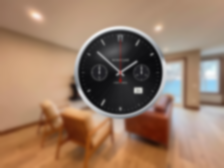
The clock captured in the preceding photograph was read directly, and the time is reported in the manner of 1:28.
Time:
1:52
